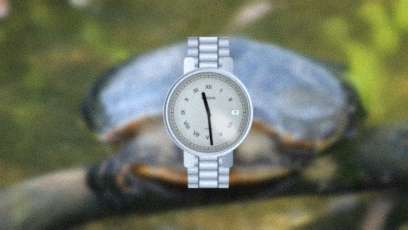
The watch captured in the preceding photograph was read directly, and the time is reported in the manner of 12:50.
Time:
11:29
